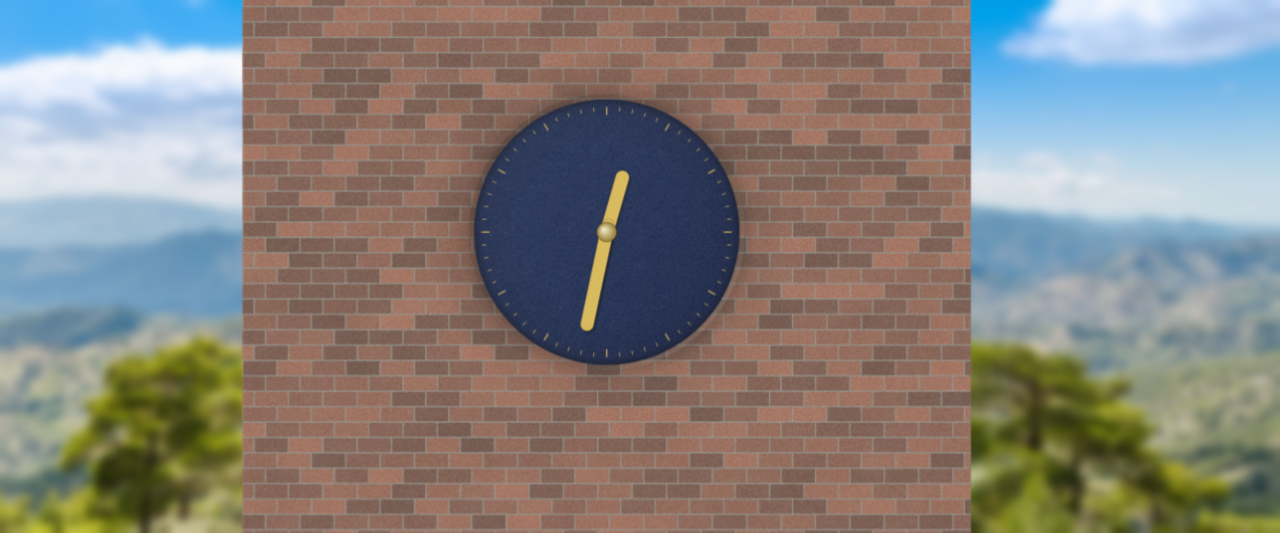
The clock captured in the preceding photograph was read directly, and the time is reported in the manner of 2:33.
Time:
12:32
